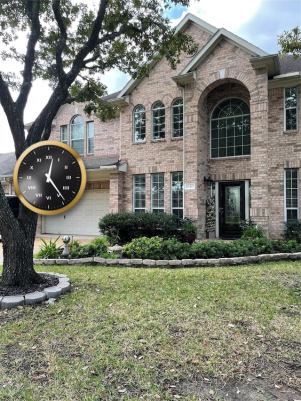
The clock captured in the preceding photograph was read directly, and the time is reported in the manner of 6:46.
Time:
12:24
